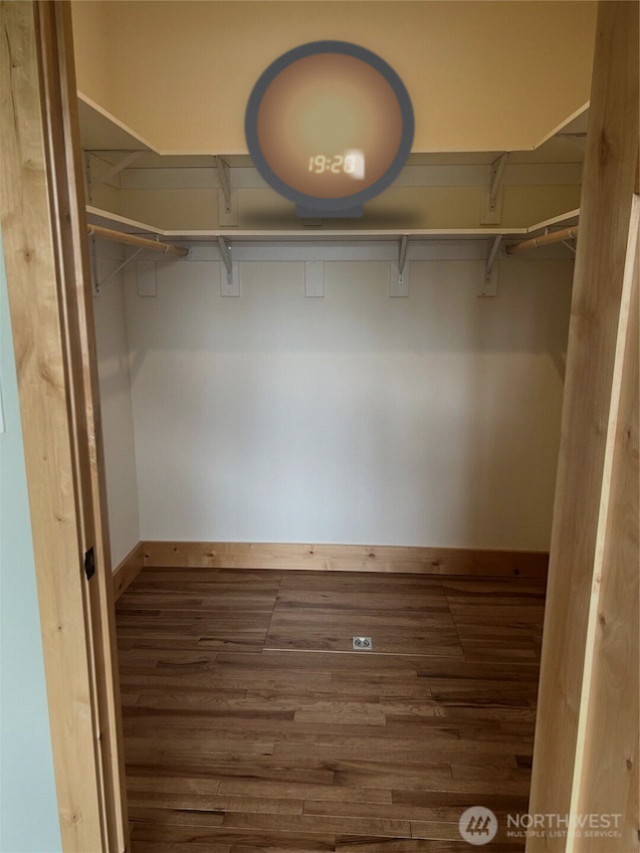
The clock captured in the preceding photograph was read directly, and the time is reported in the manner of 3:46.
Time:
19:20
